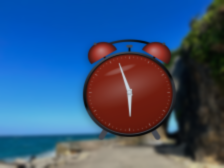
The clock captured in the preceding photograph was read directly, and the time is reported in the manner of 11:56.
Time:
5:57
